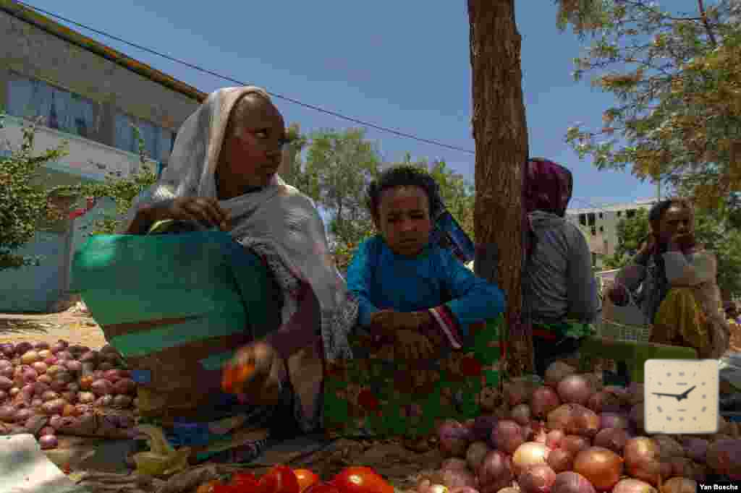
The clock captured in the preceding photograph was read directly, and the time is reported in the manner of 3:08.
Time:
1:46
